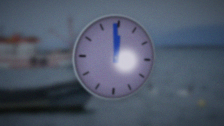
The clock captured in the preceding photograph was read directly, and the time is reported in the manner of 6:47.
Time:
11:59
